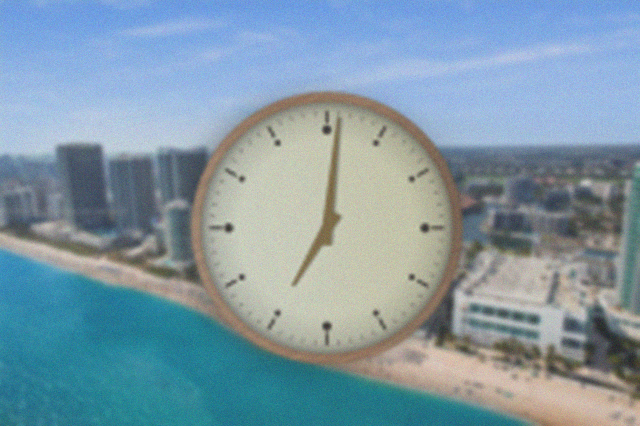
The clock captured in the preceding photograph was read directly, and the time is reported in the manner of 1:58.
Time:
7:01
